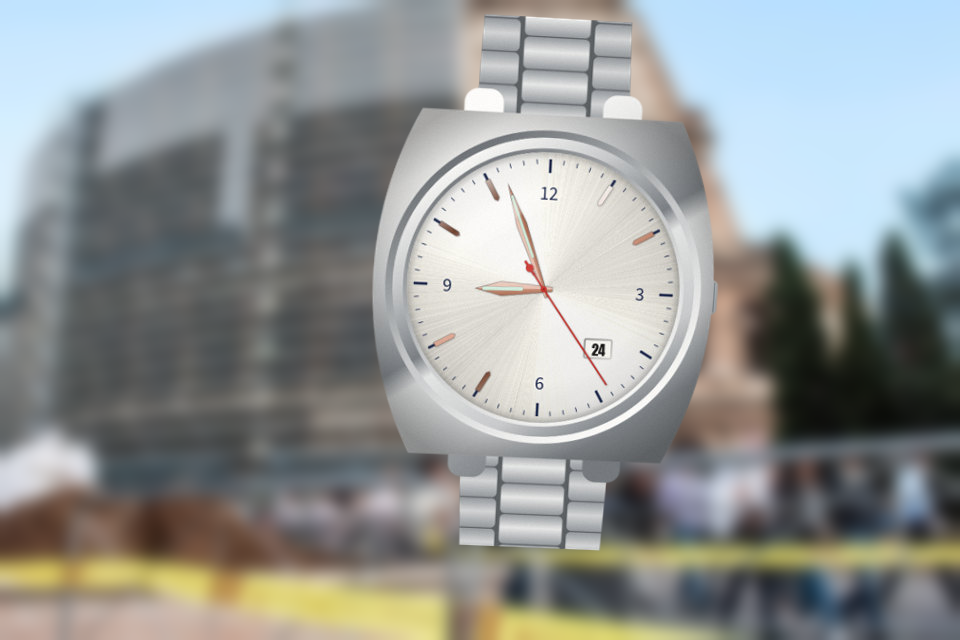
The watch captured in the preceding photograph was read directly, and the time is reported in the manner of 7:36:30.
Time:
8:56:24
